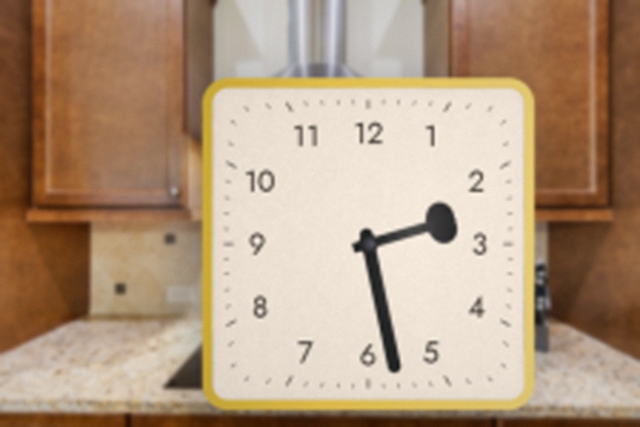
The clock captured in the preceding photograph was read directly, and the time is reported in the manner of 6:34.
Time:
2:28
